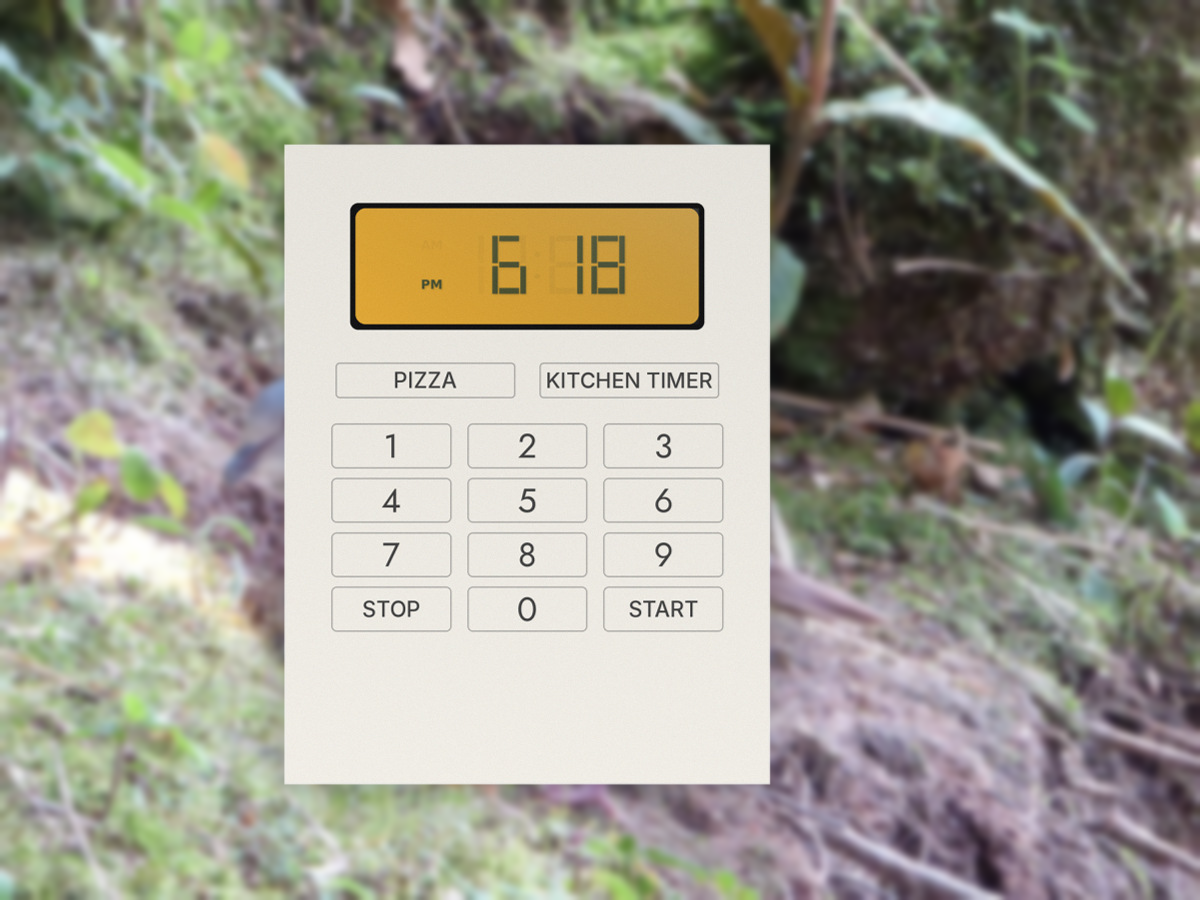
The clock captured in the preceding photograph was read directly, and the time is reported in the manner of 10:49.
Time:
6:18
